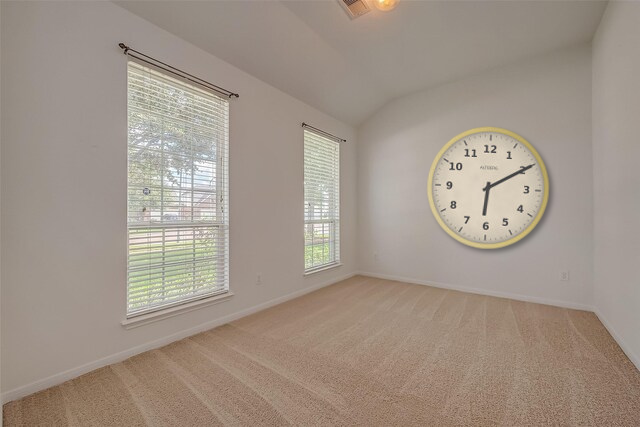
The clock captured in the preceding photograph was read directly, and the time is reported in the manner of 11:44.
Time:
6:10
